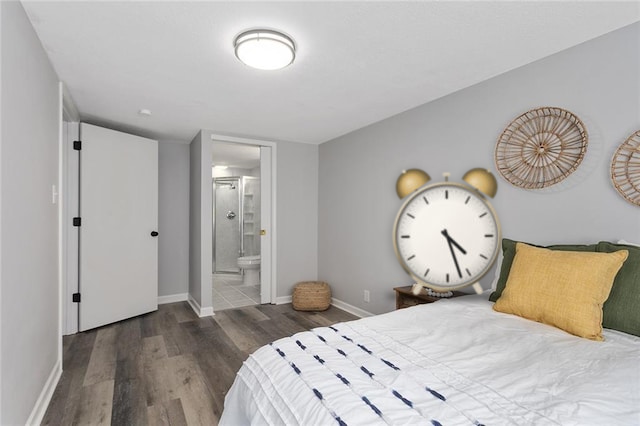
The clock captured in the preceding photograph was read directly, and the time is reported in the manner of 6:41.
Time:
4:27
